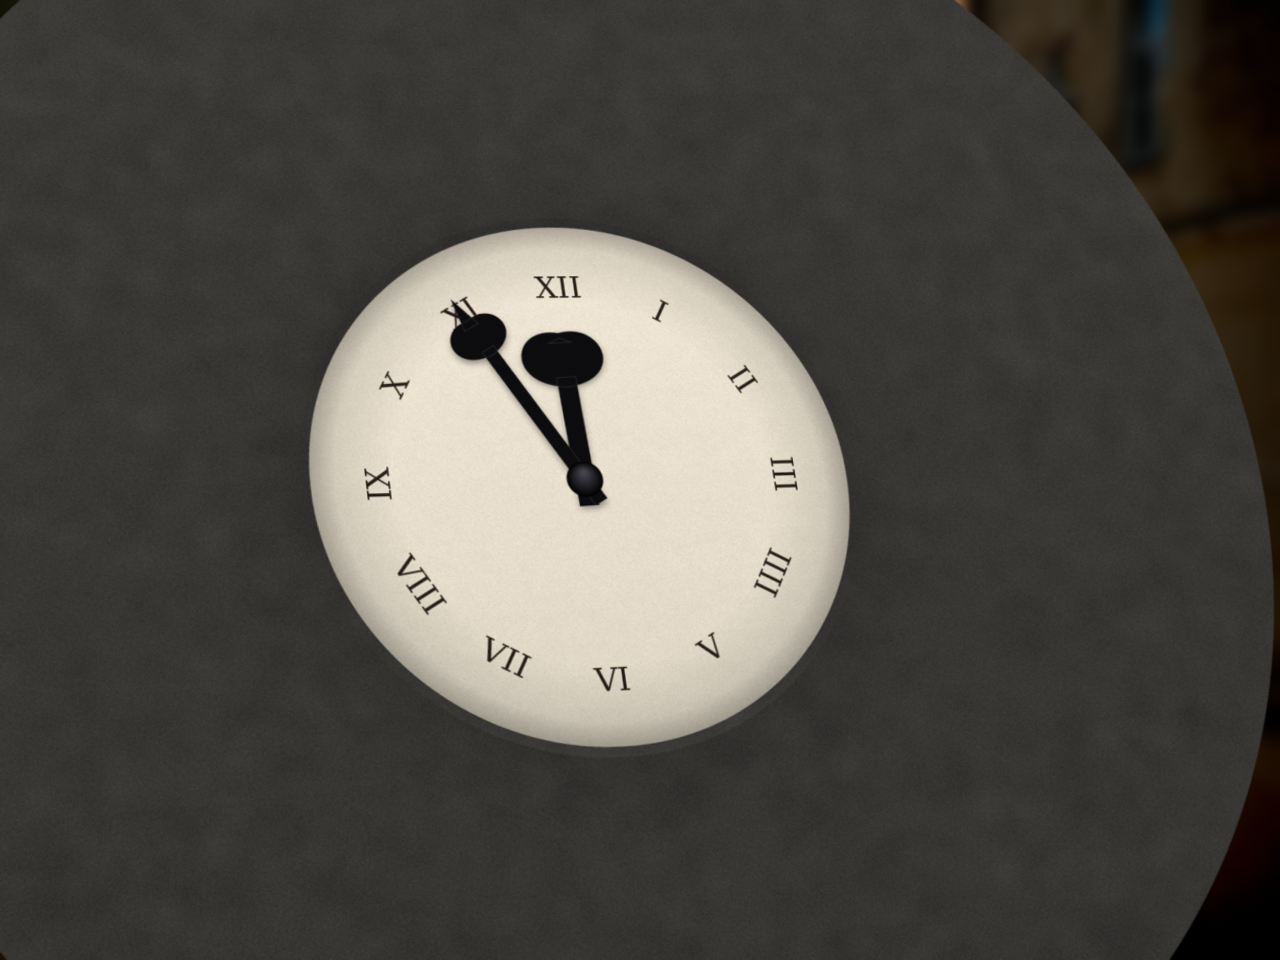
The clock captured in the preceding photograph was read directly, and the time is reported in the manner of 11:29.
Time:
11:55
